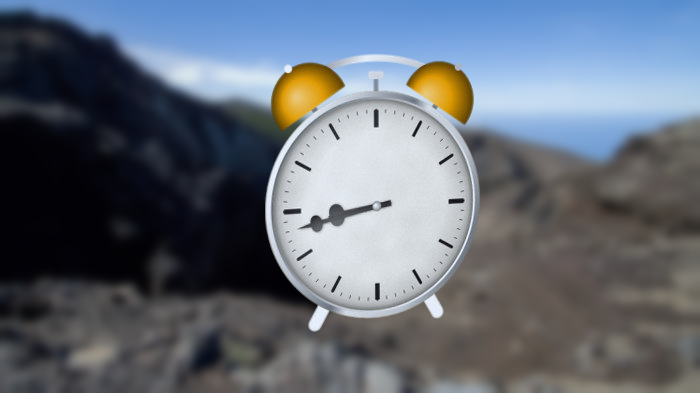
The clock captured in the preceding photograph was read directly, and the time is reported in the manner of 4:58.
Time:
8:43
